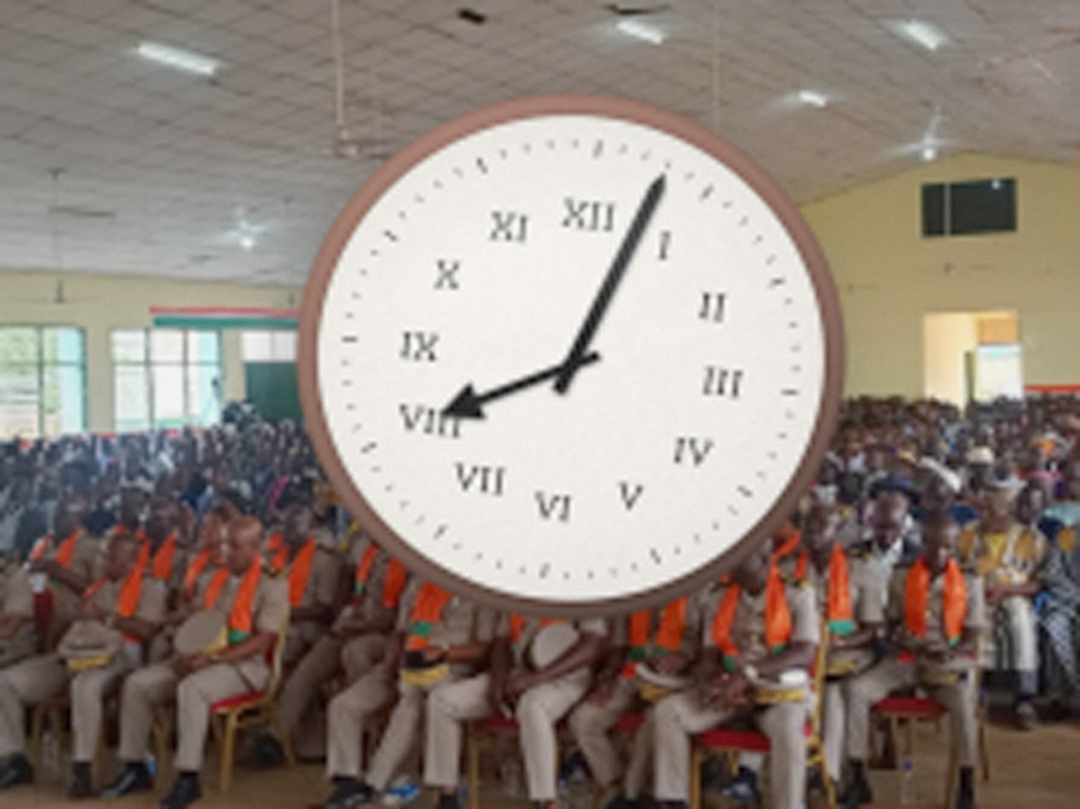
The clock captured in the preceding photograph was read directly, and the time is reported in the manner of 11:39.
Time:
8:03
